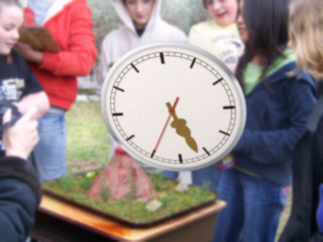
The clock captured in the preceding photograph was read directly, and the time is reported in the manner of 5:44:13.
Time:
5:26:35
